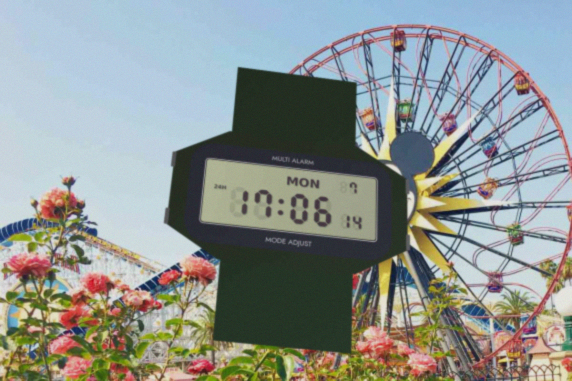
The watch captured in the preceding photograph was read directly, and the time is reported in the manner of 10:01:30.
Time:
17:06:14
